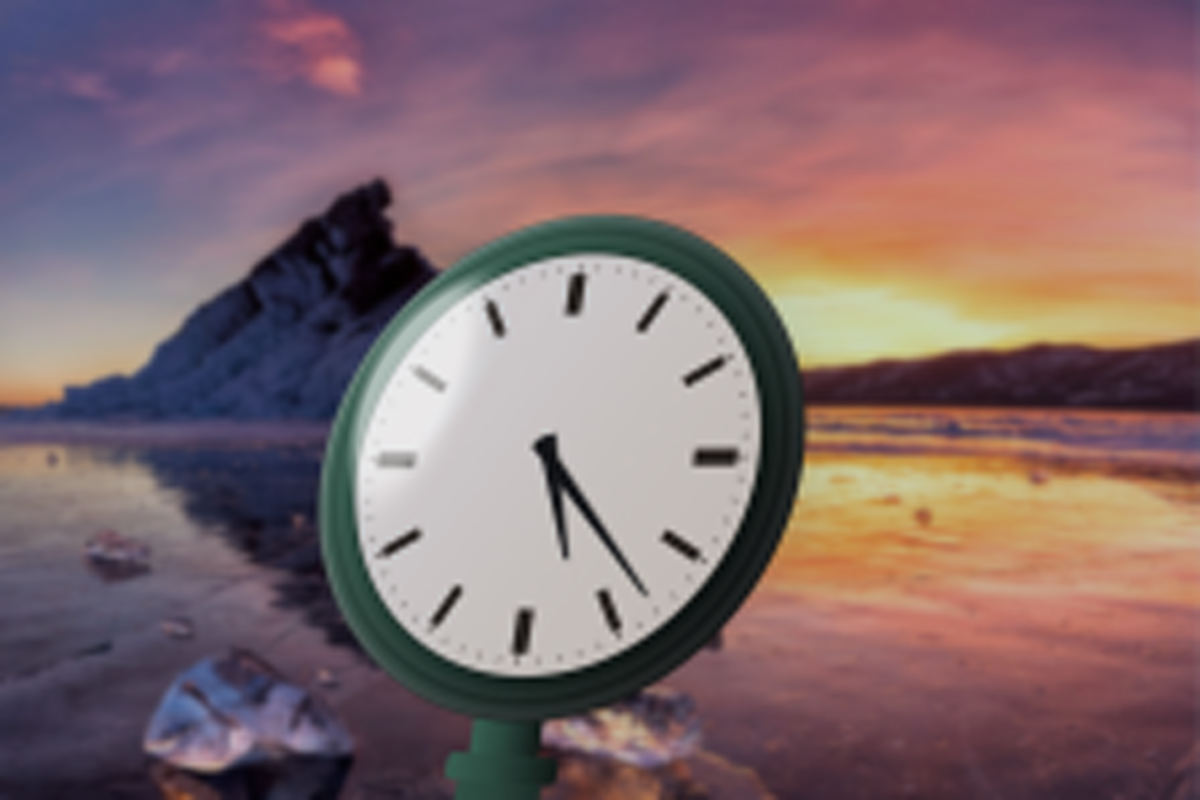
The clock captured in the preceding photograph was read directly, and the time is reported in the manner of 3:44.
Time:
5:23
